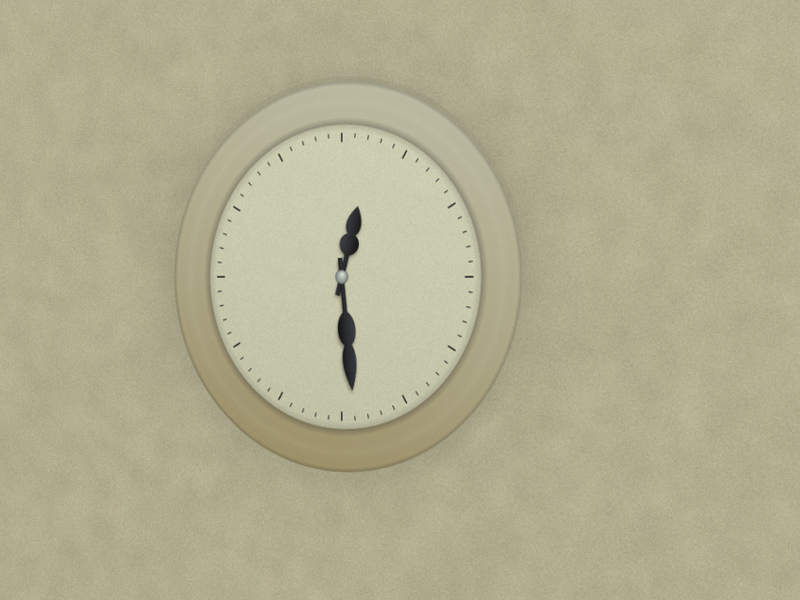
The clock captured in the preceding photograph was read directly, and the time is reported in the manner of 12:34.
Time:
12:29
